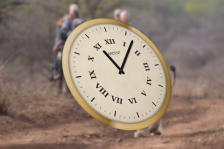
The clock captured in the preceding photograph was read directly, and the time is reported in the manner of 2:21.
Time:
11:07
